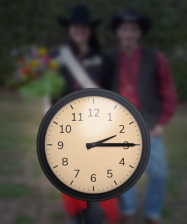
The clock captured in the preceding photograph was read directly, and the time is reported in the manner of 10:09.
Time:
2:15
